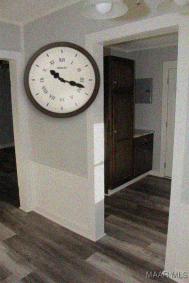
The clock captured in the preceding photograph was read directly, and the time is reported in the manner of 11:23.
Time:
10:18
